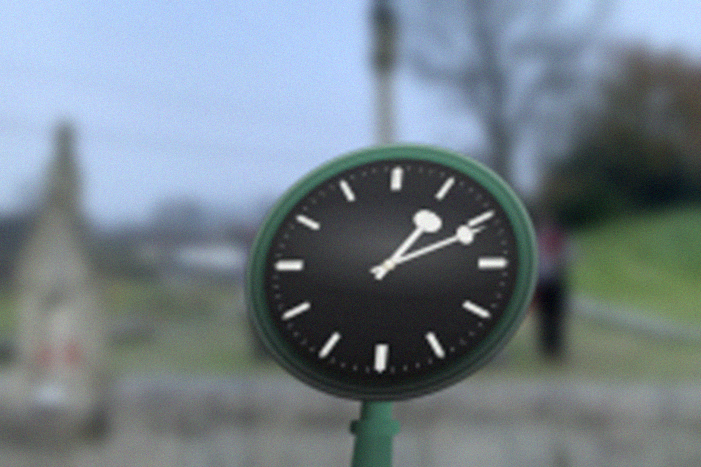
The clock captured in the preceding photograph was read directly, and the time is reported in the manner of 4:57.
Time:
1:11
